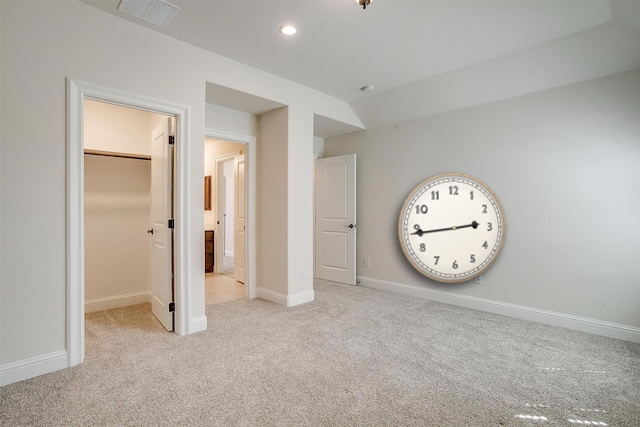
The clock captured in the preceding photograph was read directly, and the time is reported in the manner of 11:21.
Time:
2:44
